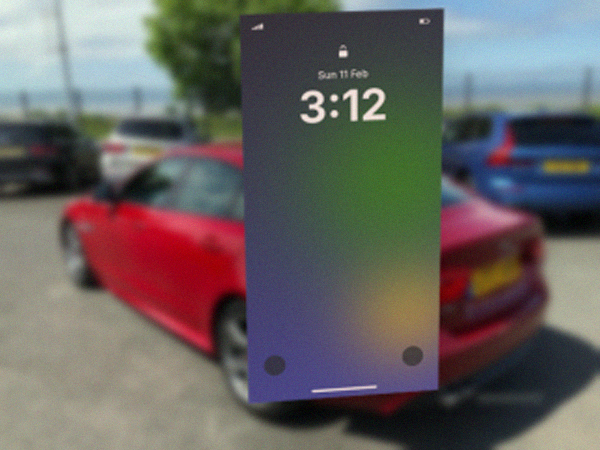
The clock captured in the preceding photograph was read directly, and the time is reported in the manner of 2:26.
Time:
3:12
